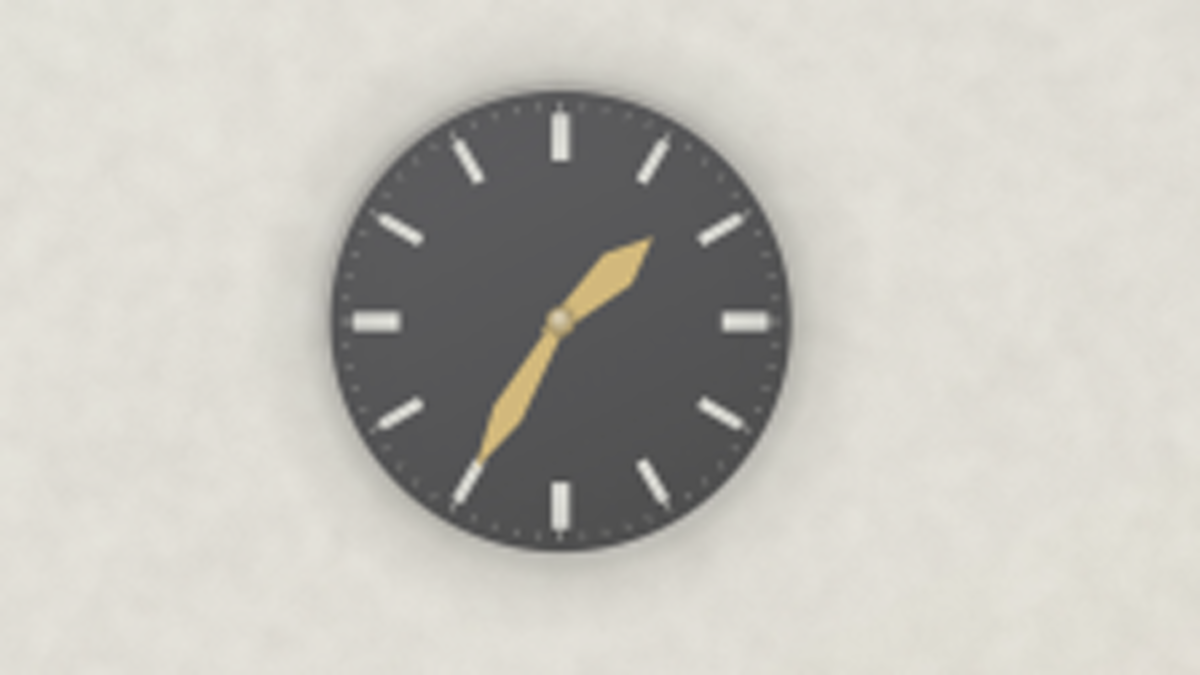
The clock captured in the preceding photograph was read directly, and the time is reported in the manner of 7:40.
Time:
1:35
